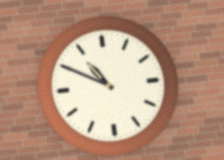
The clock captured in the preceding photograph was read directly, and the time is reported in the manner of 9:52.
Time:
10:50
